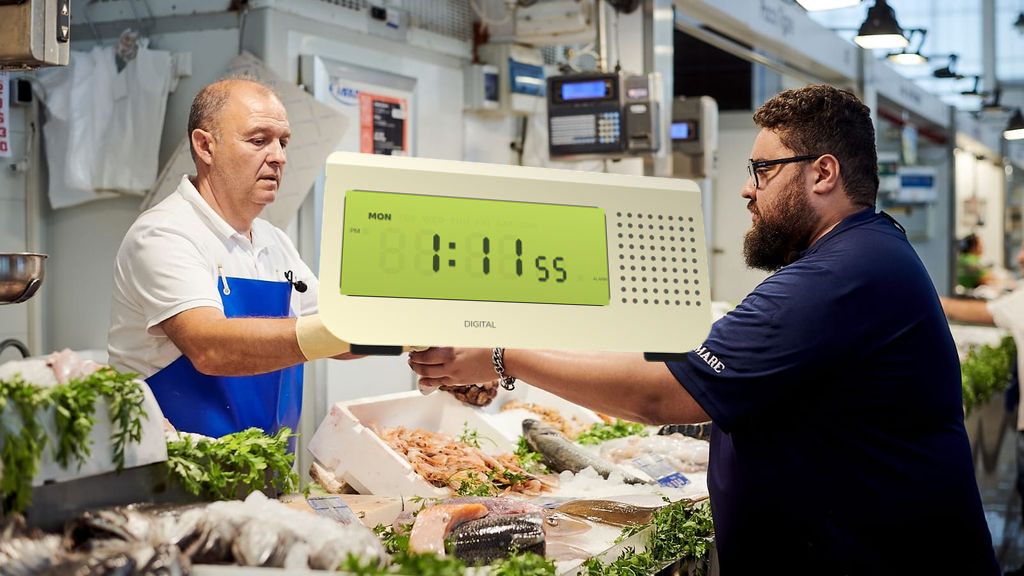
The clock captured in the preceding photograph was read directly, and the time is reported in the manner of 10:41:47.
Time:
1:11:55
